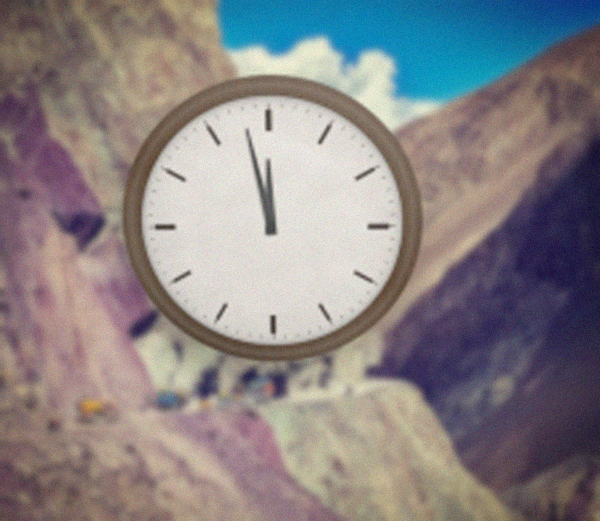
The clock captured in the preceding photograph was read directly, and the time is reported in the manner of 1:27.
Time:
11:58
